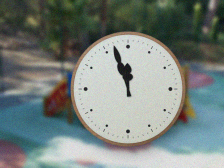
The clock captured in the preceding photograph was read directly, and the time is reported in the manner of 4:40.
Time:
11:57
